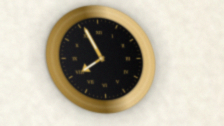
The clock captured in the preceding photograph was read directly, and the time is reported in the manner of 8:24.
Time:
7:56
